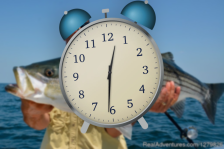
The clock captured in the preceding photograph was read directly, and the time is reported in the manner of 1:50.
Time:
12:31
